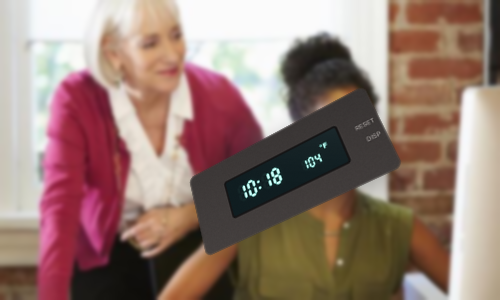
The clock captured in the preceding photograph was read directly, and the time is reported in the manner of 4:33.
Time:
10:18
